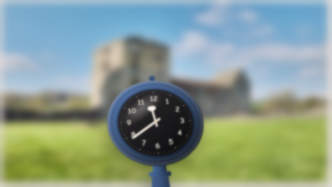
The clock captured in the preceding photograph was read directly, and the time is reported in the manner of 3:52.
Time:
11:39
